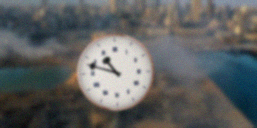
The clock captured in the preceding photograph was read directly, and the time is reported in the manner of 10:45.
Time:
10:48
